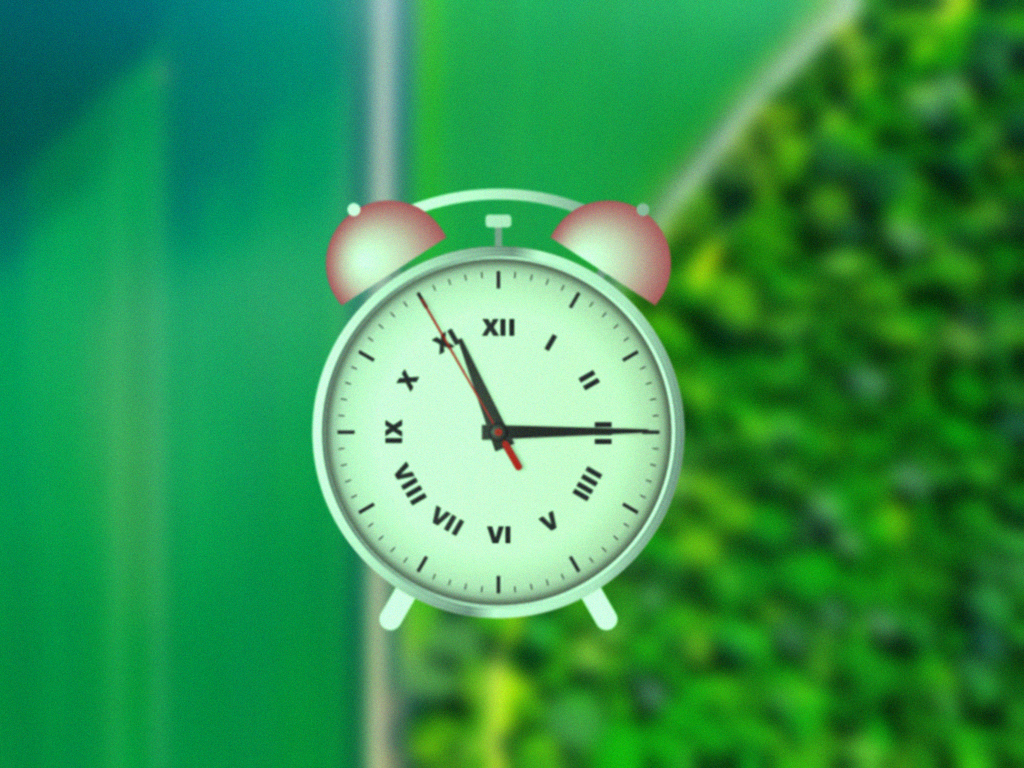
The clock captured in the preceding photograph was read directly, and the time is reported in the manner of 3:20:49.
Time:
11:14:55
